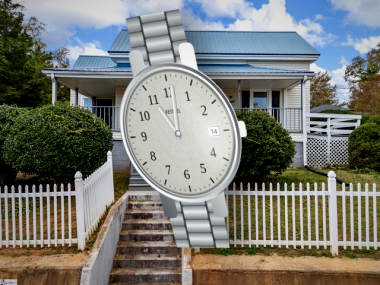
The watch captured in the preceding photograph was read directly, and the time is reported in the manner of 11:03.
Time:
11:01
